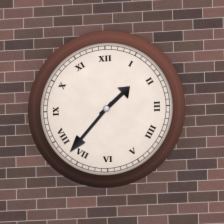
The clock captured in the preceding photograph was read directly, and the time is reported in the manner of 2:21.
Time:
1:37
